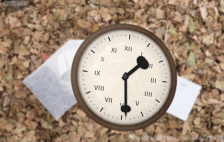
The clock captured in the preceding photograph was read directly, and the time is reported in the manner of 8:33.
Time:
1:29
